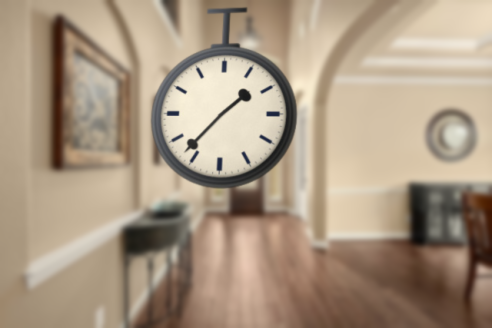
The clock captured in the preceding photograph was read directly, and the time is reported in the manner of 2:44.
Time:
1:37
